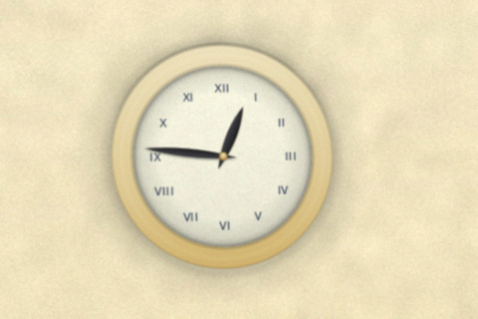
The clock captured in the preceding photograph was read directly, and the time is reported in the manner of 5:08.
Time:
12:46
